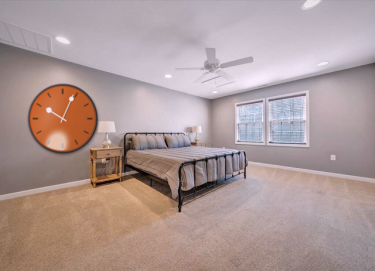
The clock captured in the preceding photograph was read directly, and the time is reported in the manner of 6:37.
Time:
10:04
